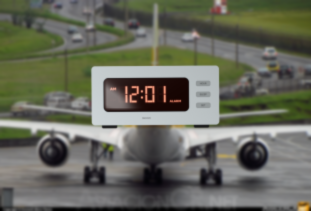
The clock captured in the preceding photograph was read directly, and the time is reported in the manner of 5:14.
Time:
12:01
